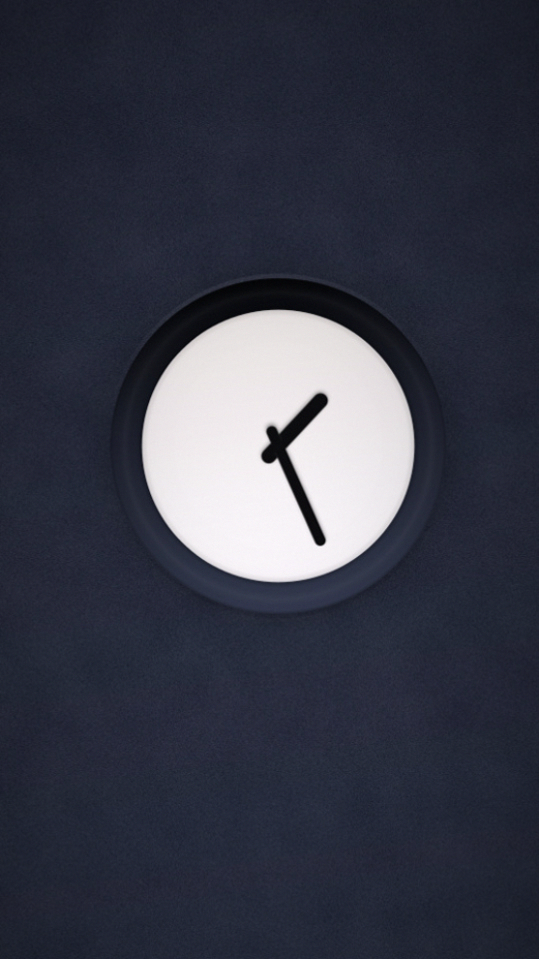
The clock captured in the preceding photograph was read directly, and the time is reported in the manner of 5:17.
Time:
1:26
